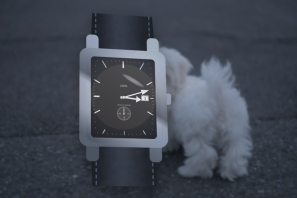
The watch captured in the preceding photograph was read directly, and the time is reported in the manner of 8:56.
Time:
3:12
